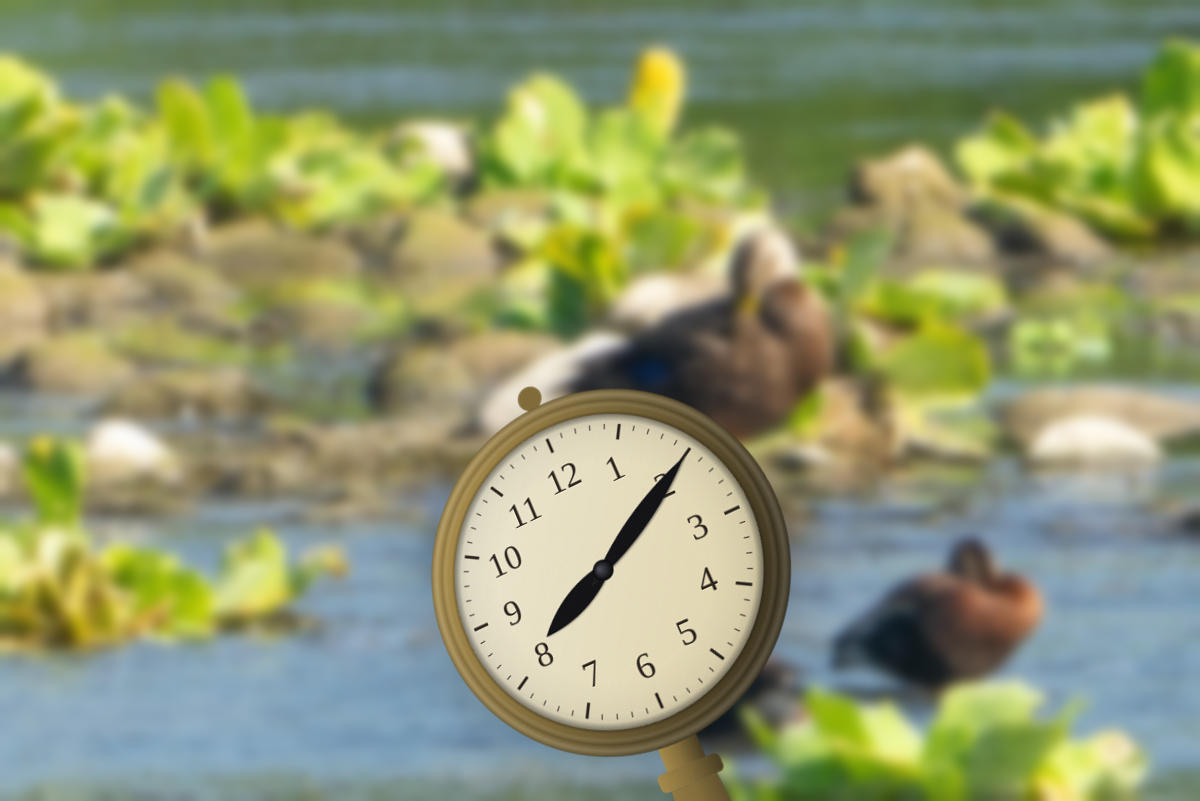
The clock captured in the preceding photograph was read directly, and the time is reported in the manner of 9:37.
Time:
8:10
